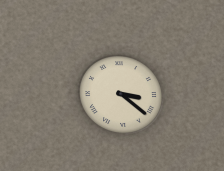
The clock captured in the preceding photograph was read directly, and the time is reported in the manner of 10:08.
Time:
3:22
